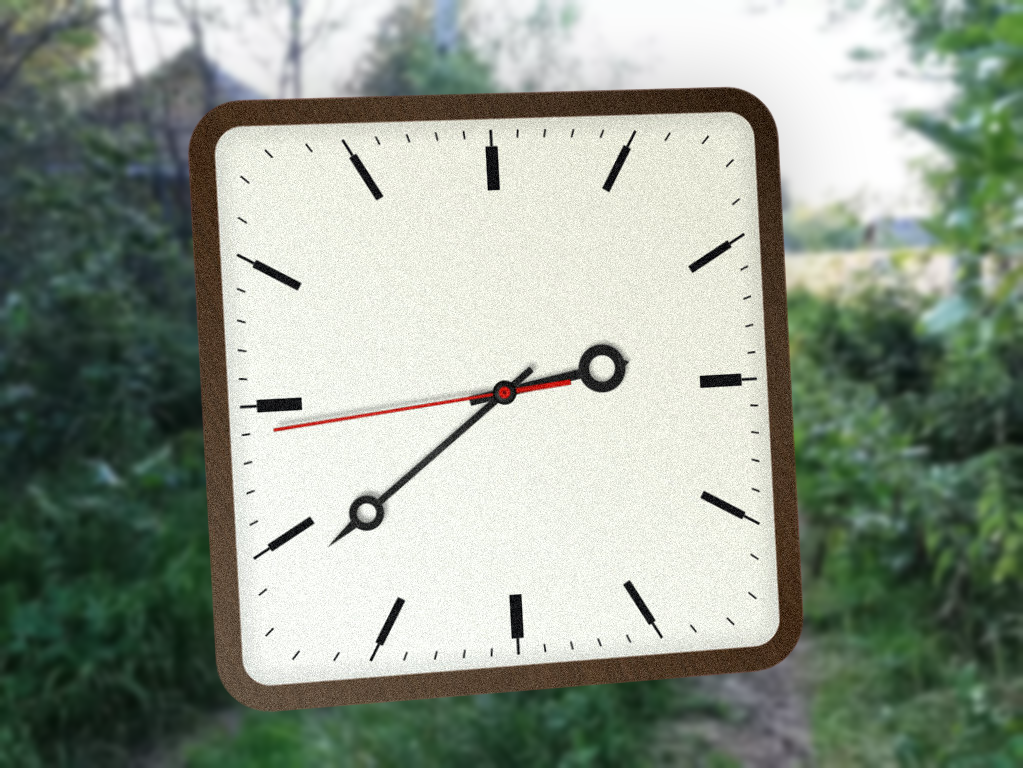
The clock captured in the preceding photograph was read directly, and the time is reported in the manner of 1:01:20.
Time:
2:38:44
